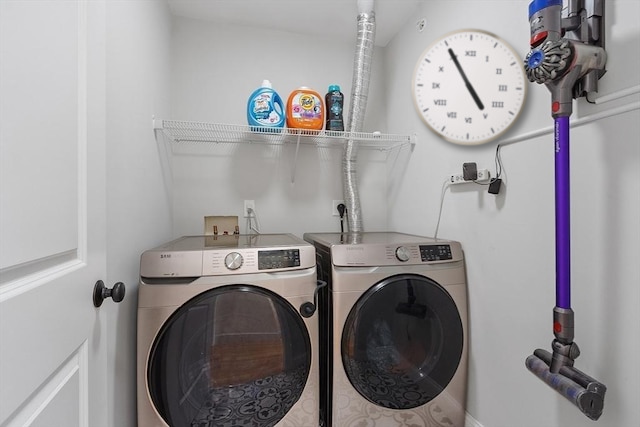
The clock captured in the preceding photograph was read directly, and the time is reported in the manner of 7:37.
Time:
4:55
